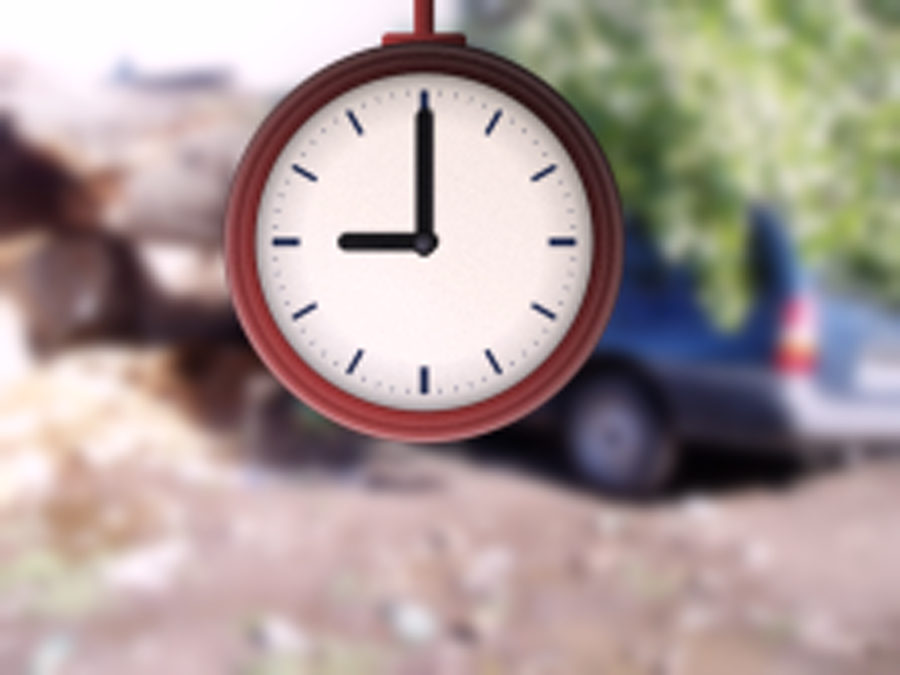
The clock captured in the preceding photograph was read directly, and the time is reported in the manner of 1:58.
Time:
9:00
